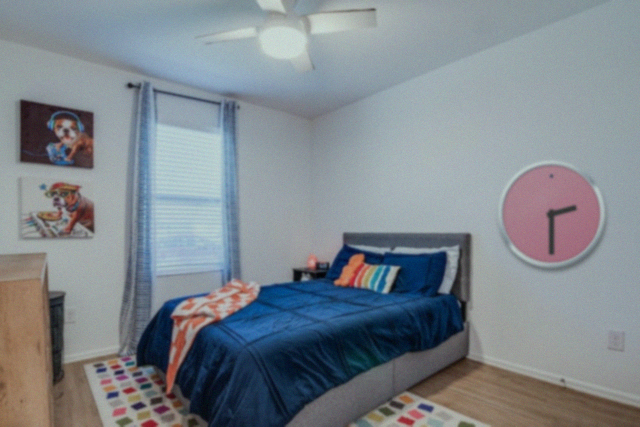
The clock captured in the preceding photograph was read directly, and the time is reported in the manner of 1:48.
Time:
2:30
